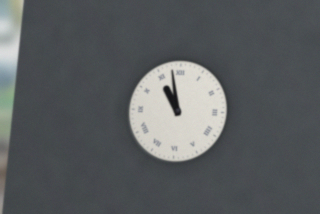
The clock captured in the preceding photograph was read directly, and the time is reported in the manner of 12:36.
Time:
10:58
